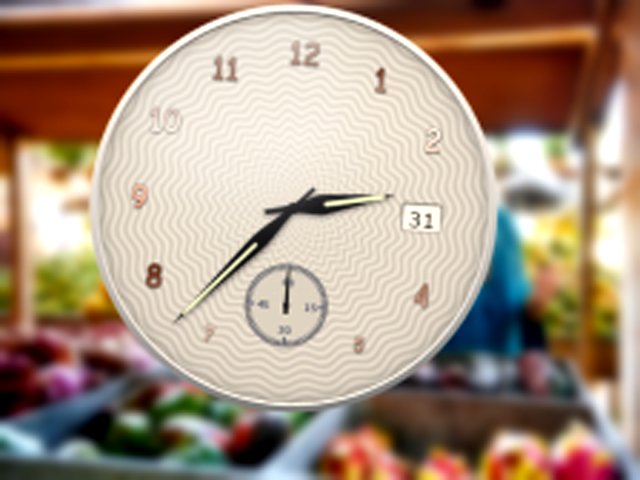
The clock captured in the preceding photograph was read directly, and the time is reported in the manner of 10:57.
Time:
2:37
